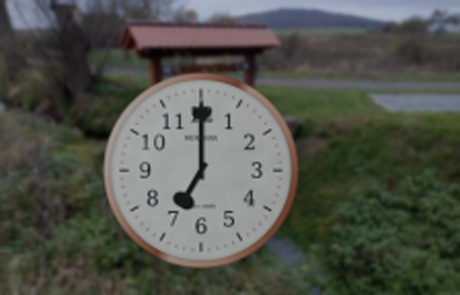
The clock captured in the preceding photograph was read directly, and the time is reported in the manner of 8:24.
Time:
7:00
